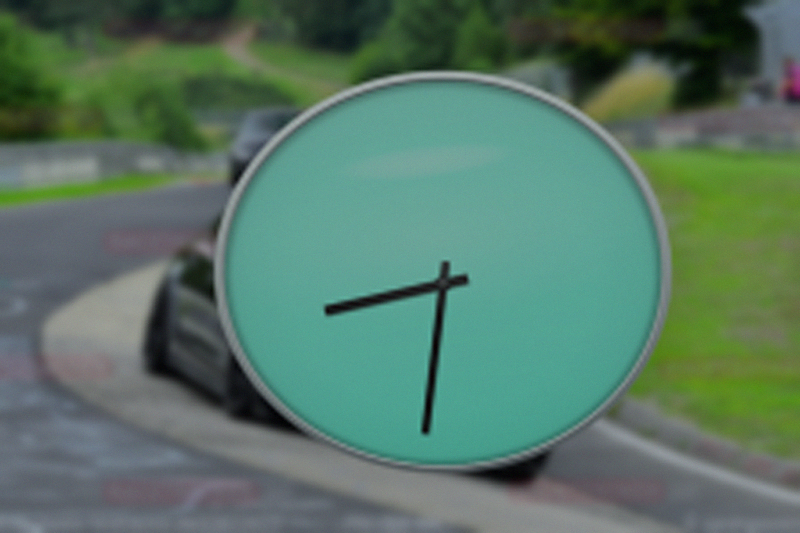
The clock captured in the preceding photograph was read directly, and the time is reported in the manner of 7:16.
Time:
8:31
